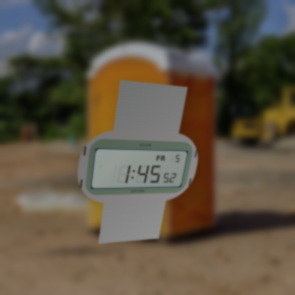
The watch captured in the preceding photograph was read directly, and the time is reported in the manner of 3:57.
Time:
1:45
